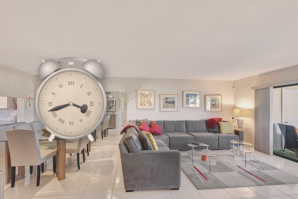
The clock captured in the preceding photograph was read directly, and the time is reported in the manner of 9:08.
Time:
3:42
